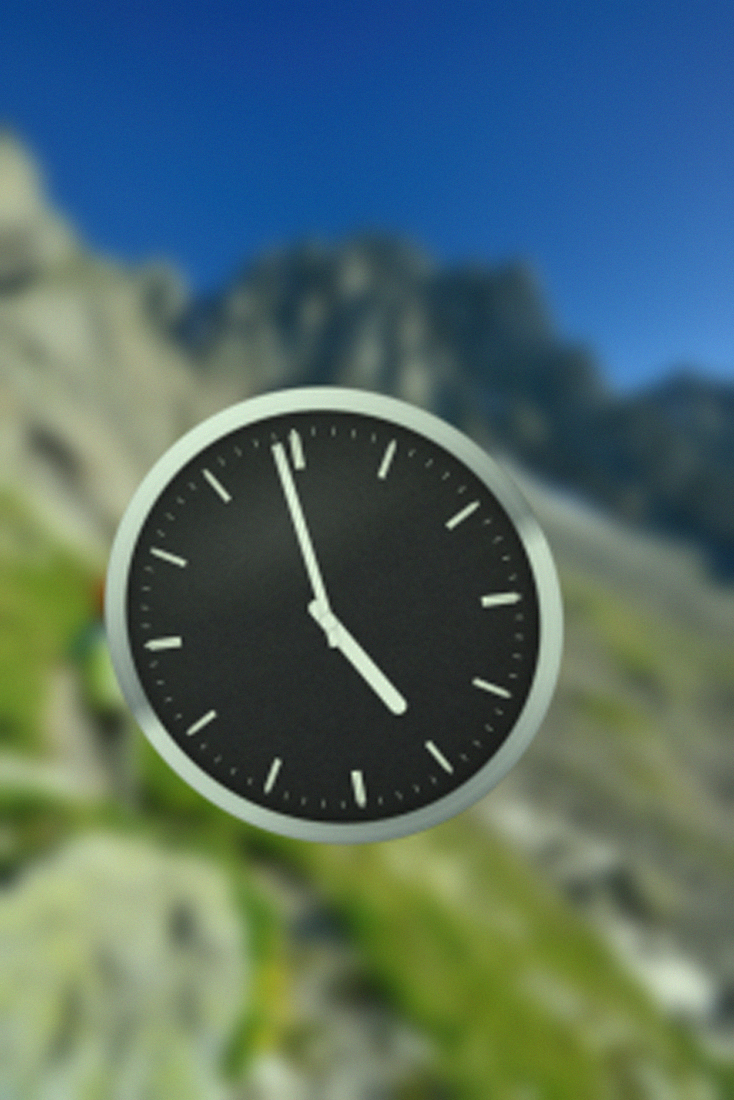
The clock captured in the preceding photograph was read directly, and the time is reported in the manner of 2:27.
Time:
4:59
